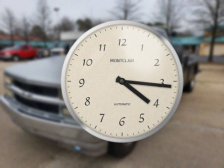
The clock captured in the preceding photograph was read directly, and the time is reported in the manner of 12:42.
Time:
4:16
